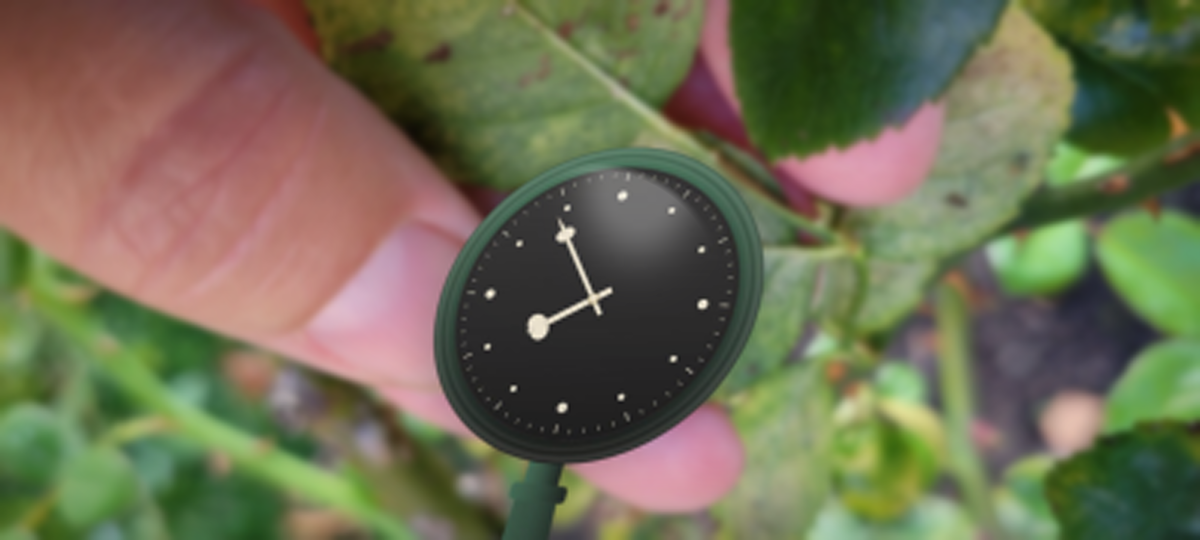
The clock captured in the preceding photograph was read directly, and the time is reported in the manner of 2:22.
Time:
7:54
